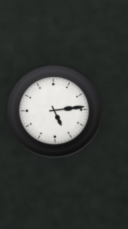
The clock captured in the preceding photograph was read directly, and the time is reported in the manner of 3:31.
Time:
5:14
